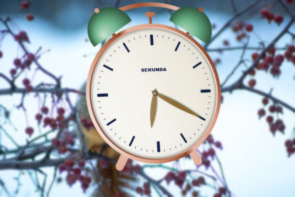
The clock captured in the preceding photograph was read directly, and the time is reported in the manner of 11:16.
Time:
6:20
